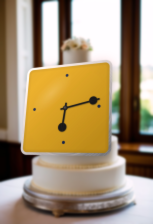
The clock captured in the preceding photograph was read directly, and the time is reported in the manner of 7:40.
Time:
6:13
